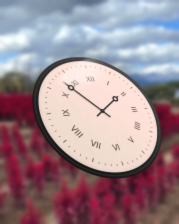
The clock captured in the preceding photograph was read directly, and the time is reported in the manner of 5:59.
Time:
1:53
